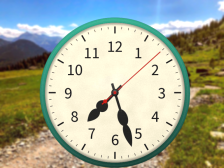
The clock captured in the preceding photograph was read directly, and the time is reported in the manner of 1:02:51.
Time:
7:27:08
